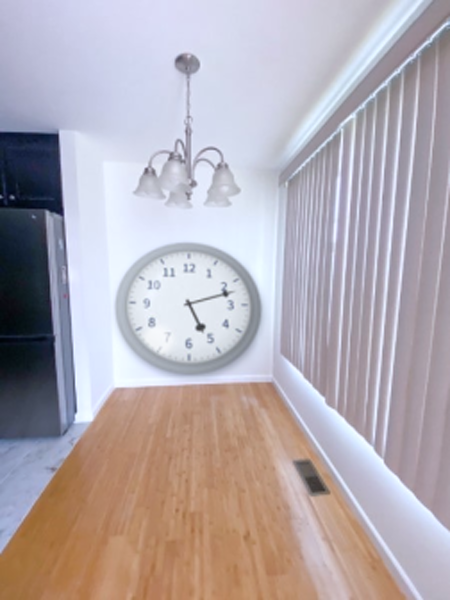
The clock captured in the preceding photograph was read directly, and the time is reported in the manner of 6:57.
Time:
5:12
